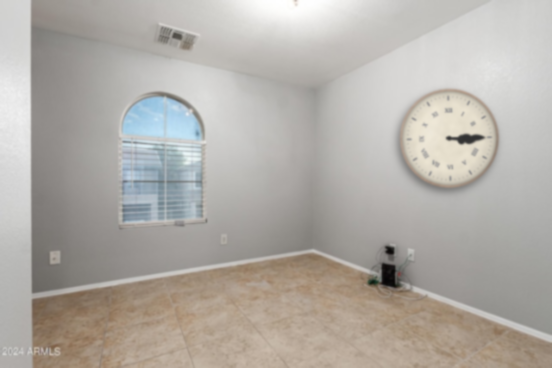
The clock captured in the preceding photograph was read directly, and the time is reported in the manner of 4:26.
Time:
3:15
